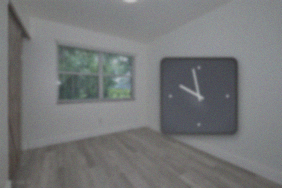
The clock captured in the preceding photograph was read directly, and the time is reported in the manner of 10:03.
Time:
9:58
